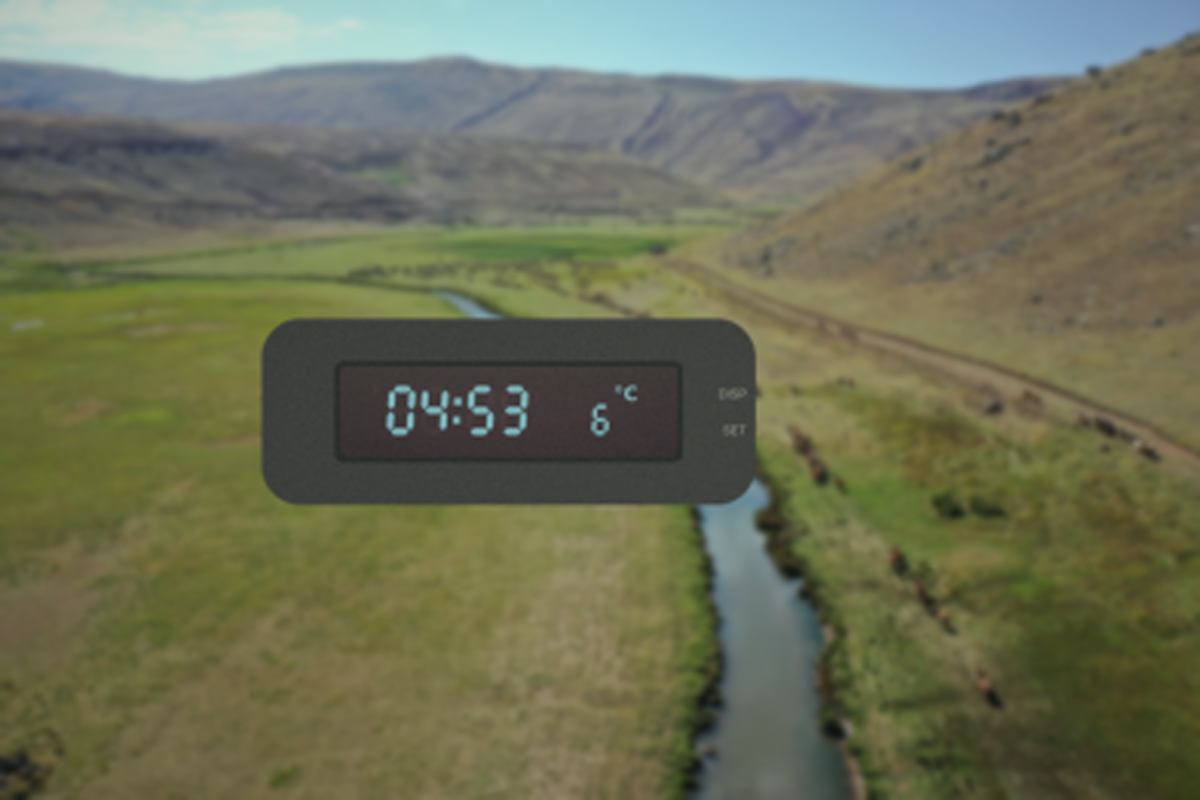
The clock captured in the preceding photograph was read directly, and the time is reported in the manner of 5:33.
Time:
4:53
